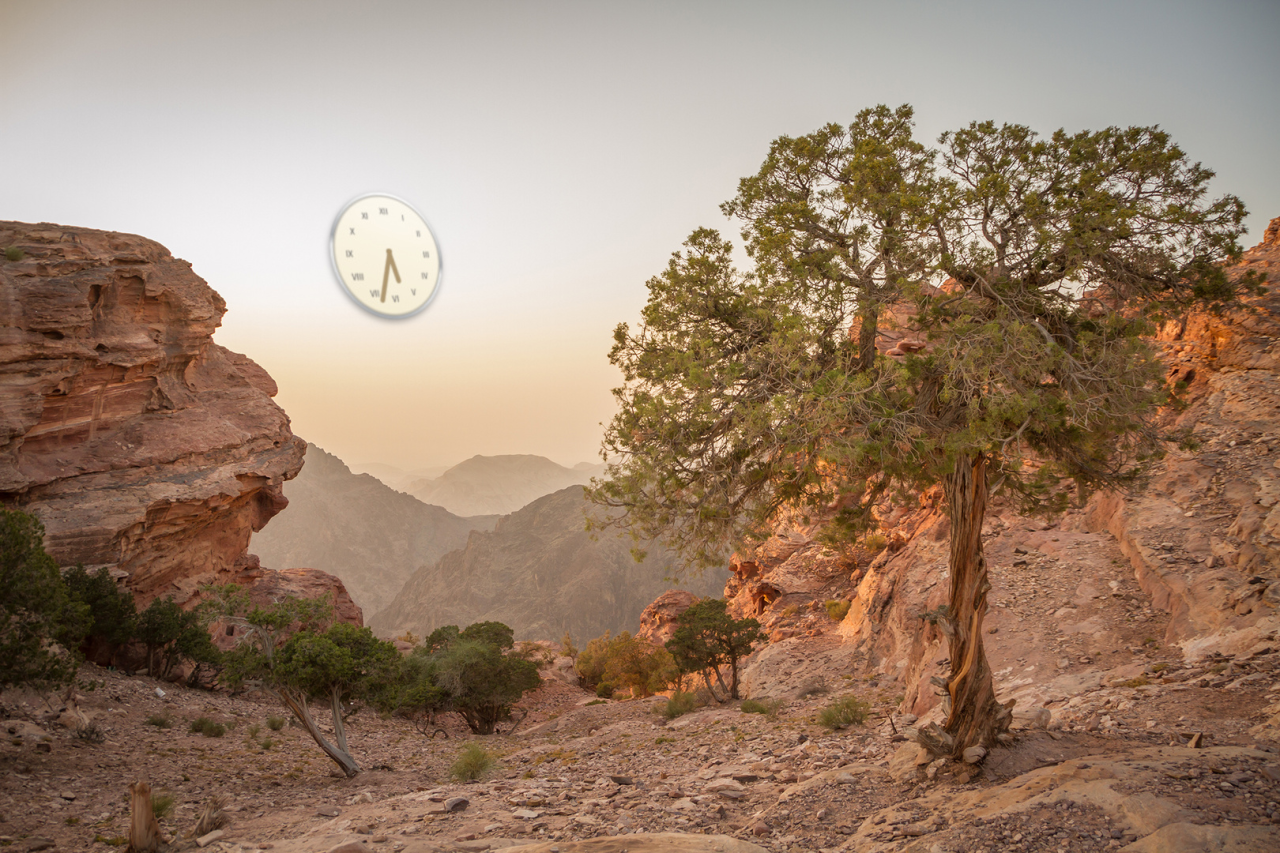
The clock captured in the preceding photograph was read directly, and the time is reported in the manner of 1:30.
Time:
5:33
